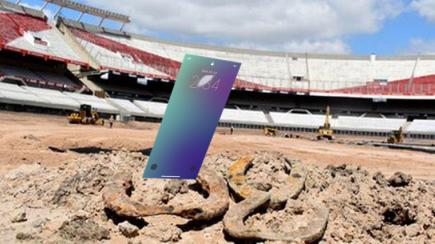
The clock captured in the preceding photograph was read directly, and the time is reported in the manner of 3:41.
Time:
2:34
